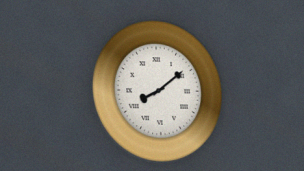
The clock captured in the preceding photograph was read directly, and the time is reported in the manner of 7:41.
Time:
8:09
